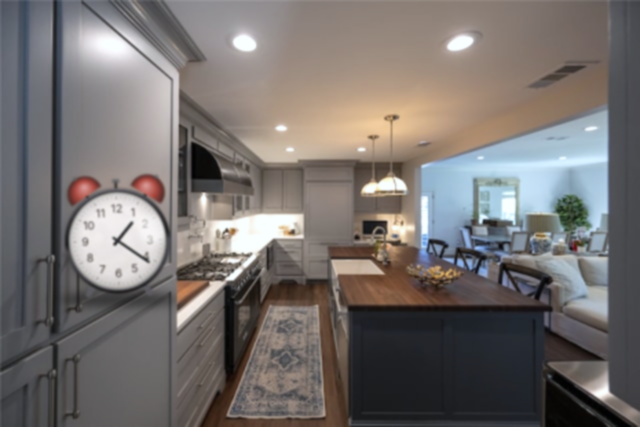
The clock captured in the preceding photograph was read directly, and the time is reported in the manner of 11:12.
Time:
1:21
